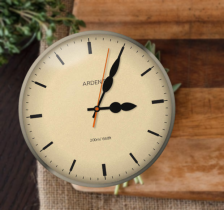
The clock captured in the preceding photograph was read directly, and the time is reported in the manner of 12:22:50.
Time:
3:05:03
